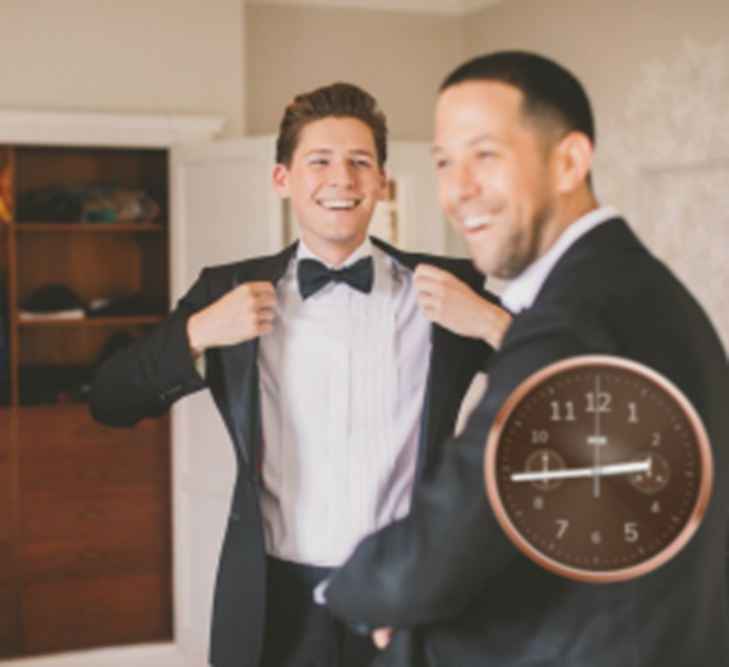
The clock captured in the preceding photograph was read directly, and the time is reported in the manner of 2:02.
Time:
2:44
